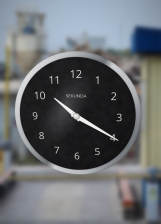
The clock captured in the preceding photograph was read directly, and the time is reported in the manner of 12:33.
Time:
10:20
